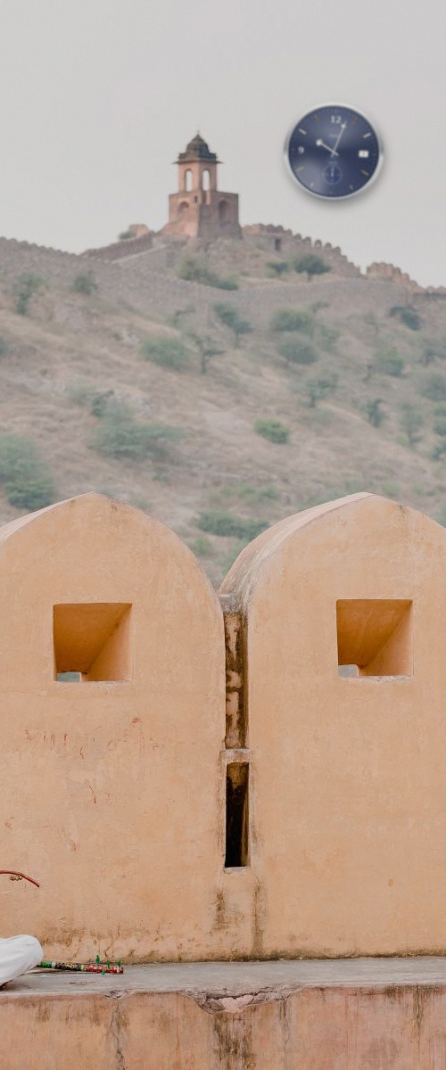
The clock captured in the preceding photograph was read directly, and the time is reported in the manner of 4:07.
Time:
10:03
